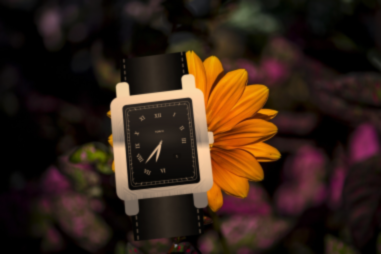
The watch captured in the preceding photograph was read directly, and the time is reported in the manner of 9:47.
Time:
6:37
